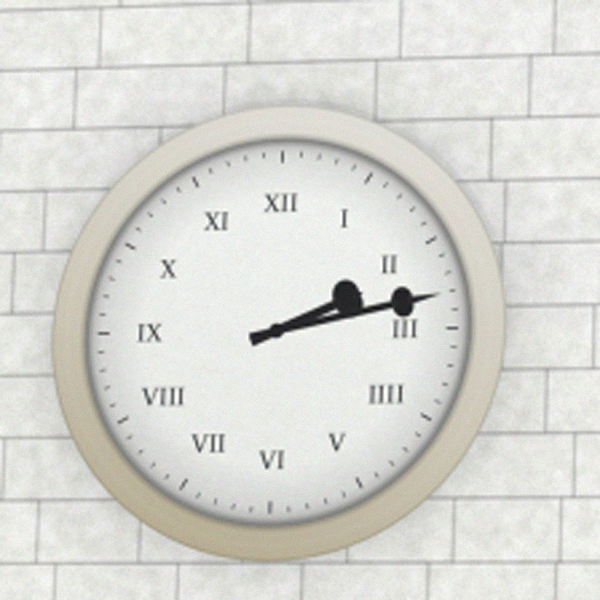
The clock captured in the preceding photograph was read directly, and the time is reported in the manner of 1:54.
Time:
2:13
